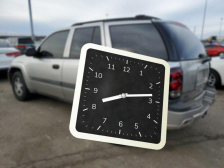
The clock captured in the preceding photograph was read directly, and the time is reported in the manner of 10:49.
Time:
8:13
